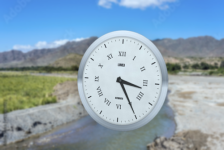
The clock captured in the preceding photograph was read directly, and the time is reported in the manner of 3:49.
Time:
3:25
